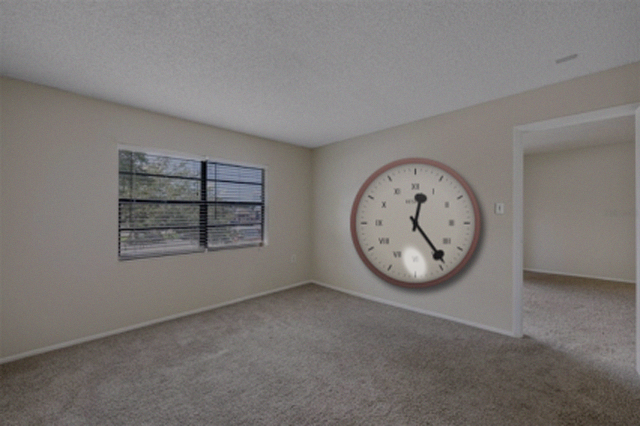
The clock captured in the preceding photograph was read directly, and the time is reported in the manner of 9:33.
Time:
12:24
